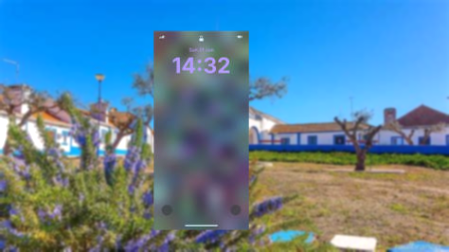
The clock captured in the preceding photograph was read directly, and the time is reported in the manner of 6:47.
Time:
14:32
